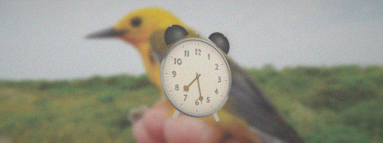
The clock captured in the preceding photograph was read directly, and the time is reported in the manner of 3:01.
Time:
7:28
